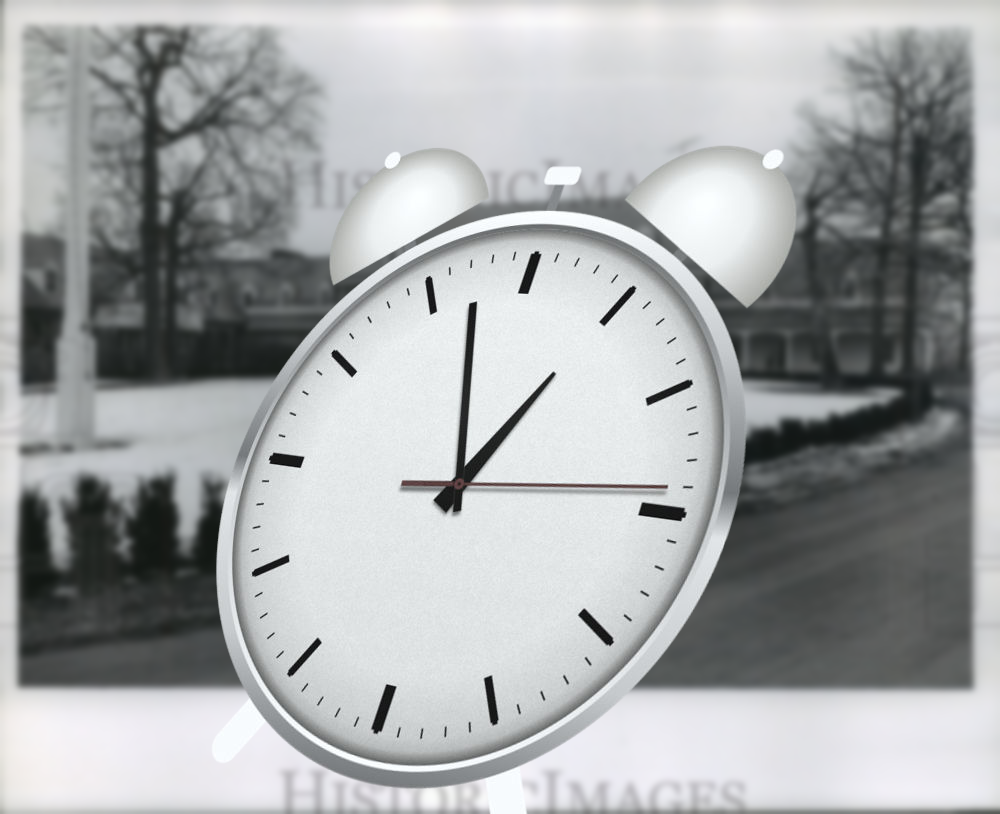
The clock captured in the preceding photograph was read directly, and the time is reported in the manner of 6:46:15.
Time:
12:57:14
